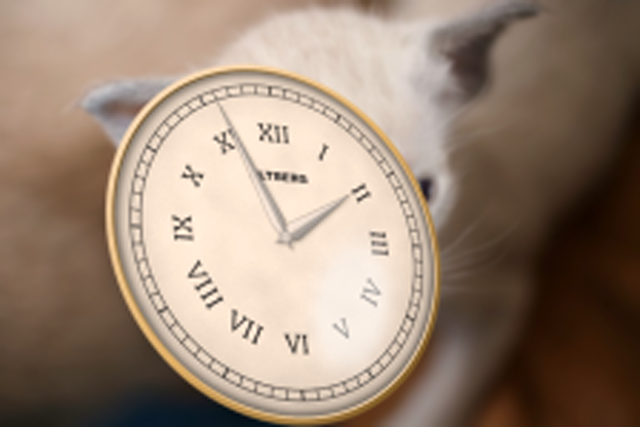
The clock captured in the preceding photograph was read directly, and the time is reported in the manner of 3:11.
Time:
1:56
